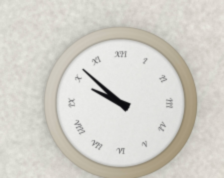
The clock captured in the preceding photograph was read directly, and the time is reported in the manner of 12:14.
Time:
9:52
